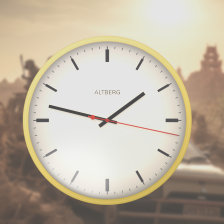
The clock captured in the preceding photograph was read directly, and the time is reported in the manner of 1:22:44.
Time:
1:47:17
